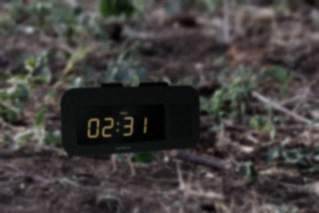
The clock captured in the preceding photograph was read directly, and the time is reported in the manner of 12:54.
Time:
2:31
